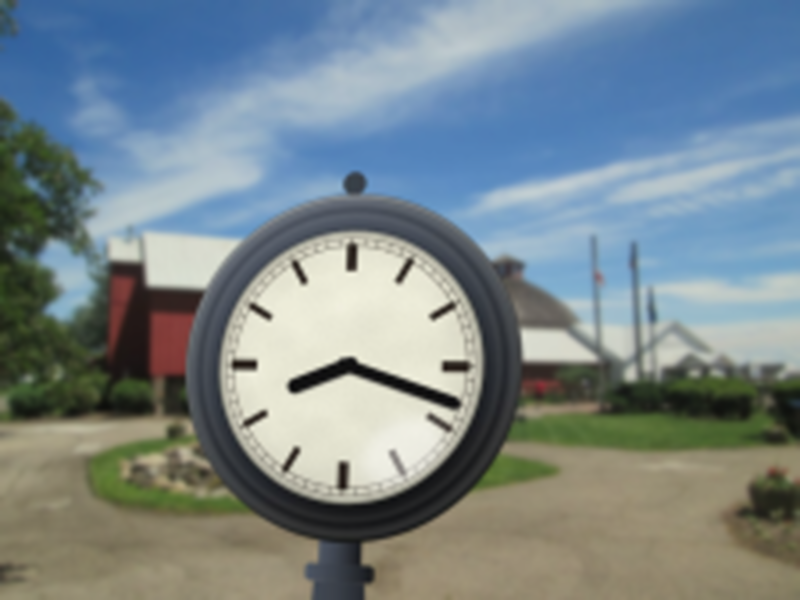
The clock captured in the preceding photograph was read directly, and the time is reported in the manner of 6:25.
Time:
8:18
